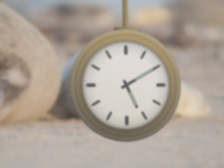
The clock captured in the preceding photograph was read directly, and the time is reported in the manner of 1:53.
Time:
5:10
